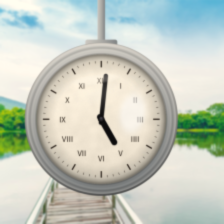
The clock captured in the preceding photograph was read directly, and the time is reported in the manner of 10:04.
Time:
5:01
